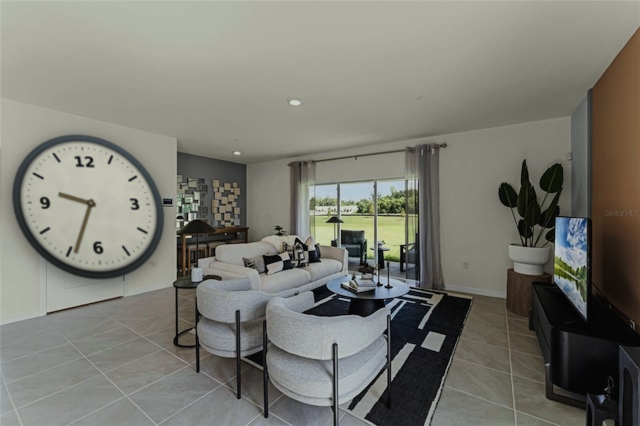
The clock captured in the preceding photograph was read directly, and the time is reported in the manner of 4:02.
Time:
9:34
